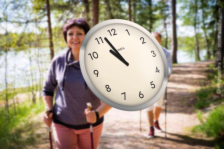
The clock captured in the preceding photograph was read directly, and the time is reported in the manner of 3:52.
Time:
10:57
